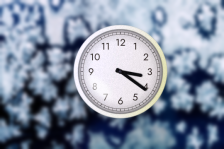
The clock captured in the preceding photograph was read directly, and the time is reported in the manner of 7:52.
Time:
3:21
